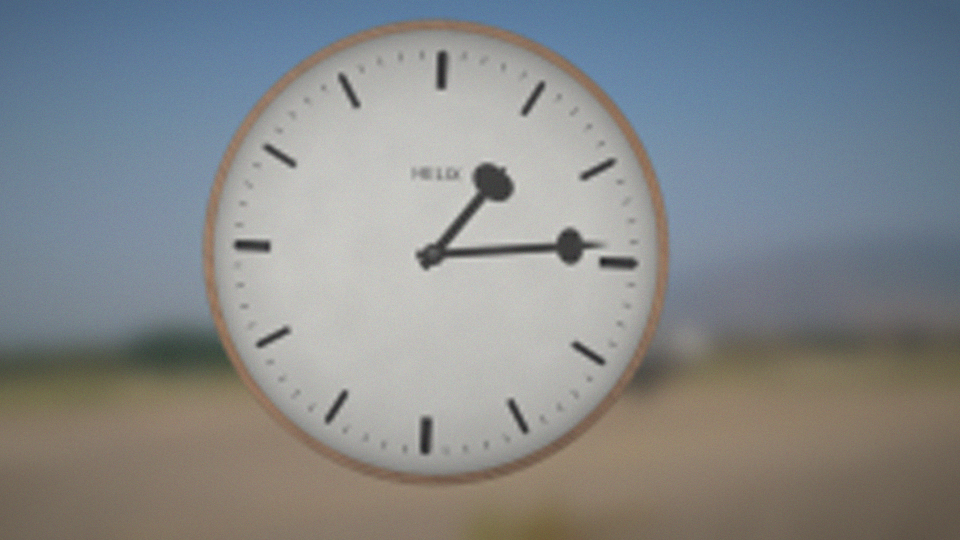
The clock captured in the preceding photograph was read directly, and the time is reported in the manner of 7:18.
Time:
1:14
